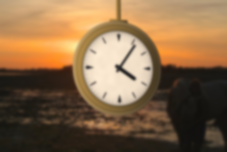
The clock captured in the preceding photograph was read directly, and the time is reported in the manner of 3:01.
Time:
4:06
